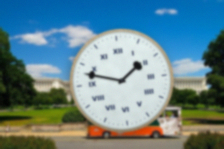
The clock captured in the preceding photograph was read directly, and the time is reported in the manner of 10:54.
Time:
1:48
